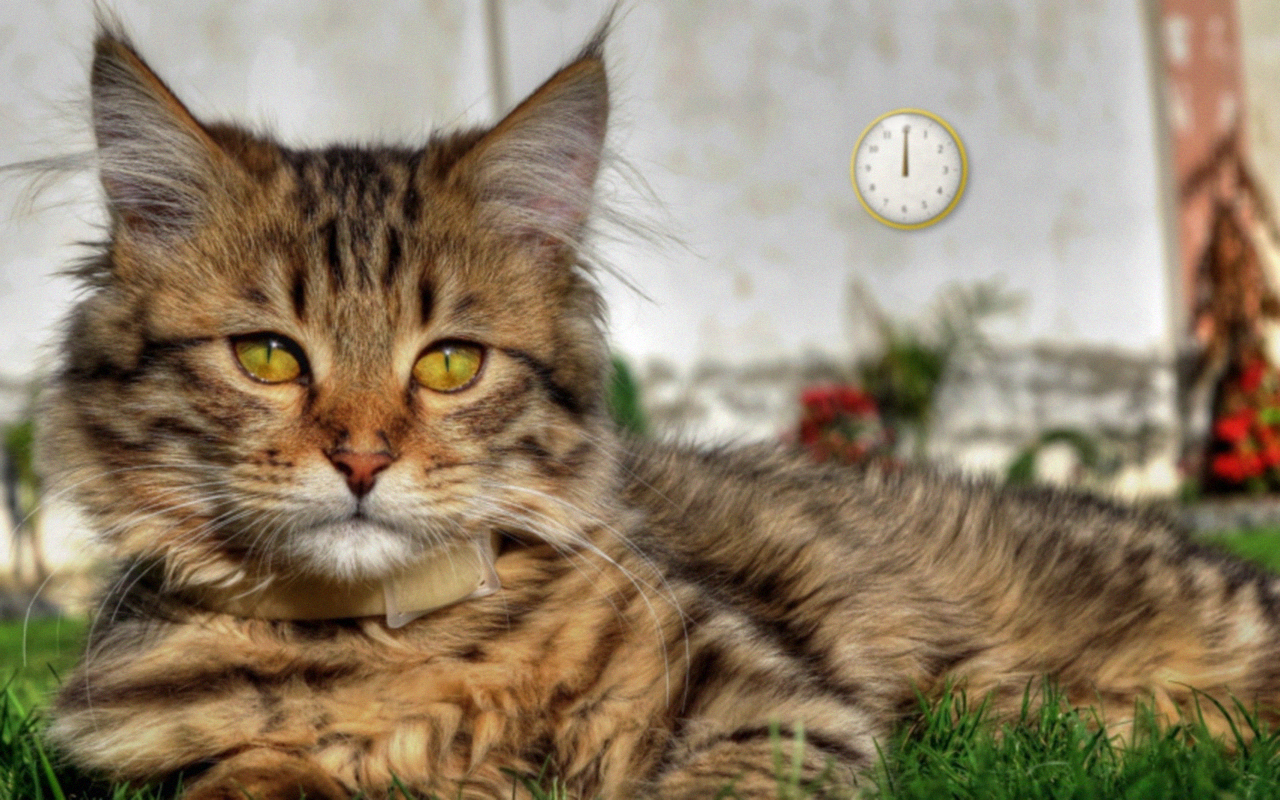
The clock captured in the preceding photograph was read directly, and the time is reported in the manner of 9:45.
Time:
12:00
